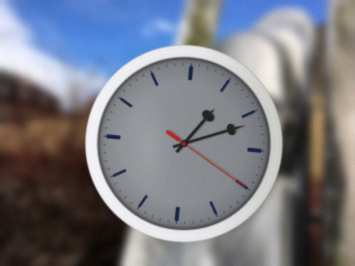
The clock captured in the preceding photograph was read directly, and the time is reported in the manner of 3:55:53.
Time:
1:11:20
